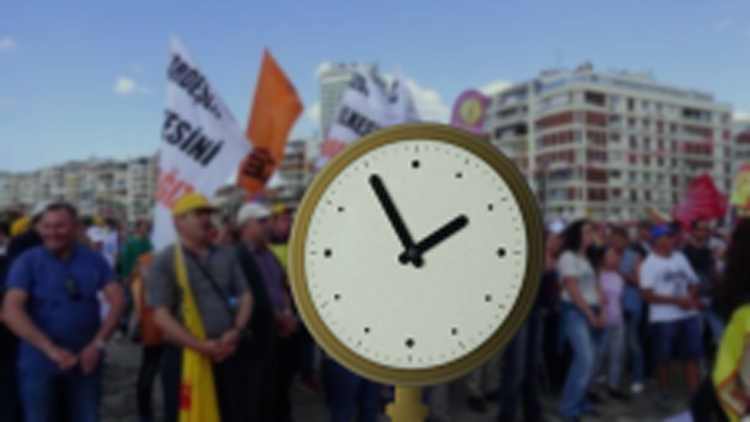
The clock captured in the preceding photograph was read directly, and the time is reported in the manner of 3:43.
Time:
1:55
